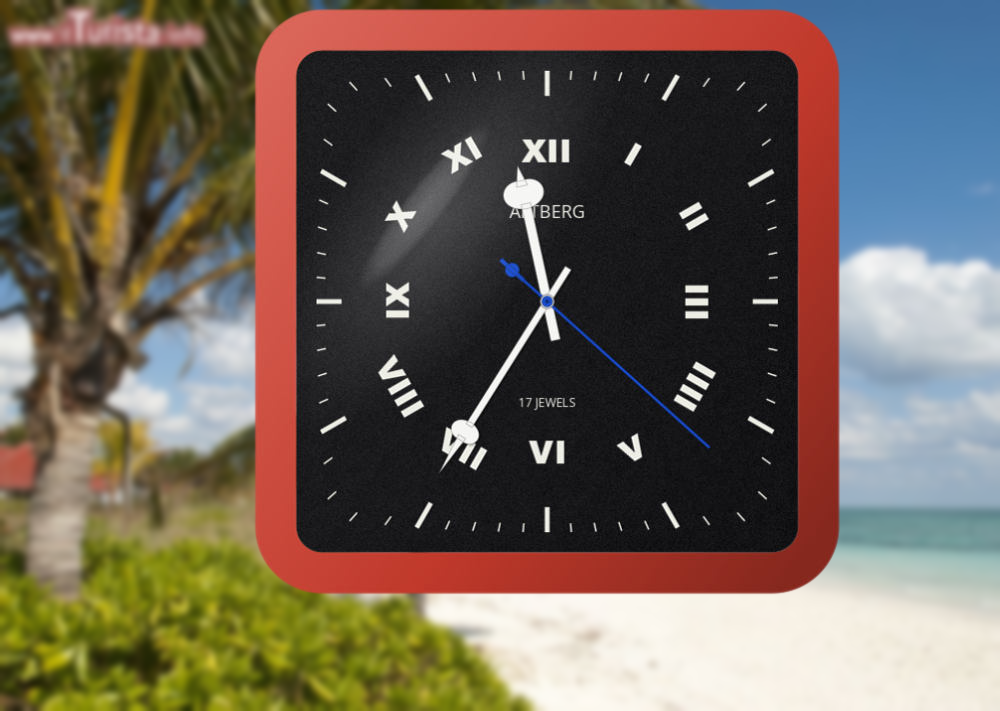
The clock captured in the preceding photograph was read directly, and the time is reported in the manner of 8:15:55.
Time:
11:35:22
